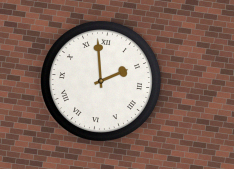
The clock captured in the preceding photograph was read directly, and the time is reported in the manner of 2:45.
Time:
1:58
